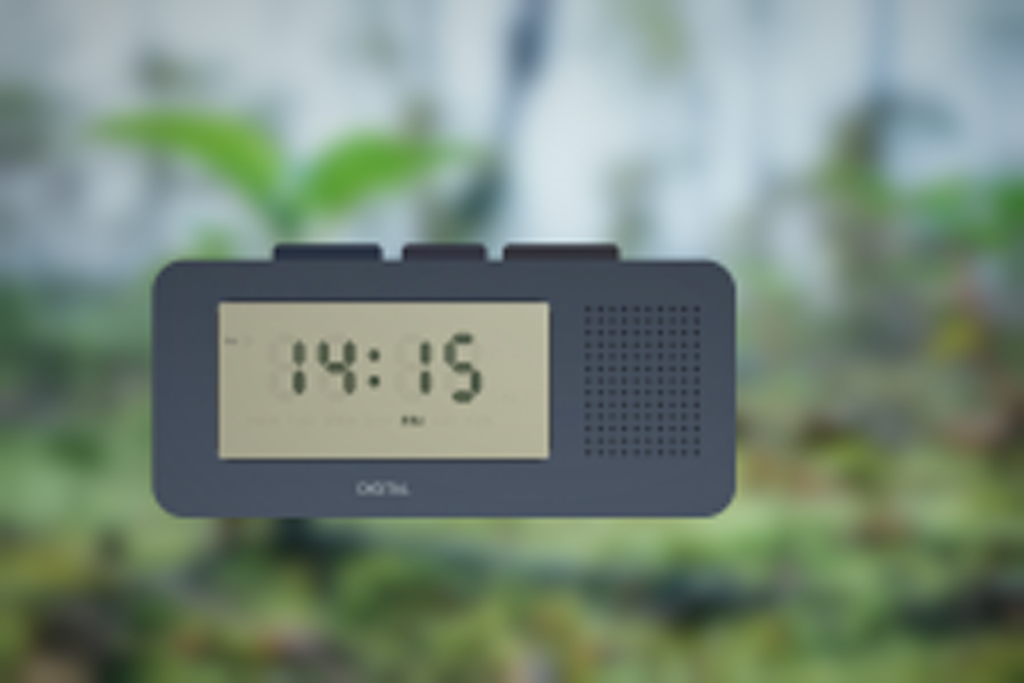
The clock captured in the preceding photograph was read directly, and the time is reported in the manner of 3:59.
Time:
14:15
